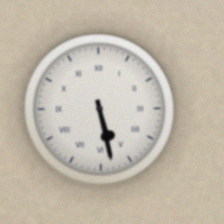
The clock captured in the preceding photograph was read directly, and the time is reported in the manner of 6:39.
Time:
5:28
